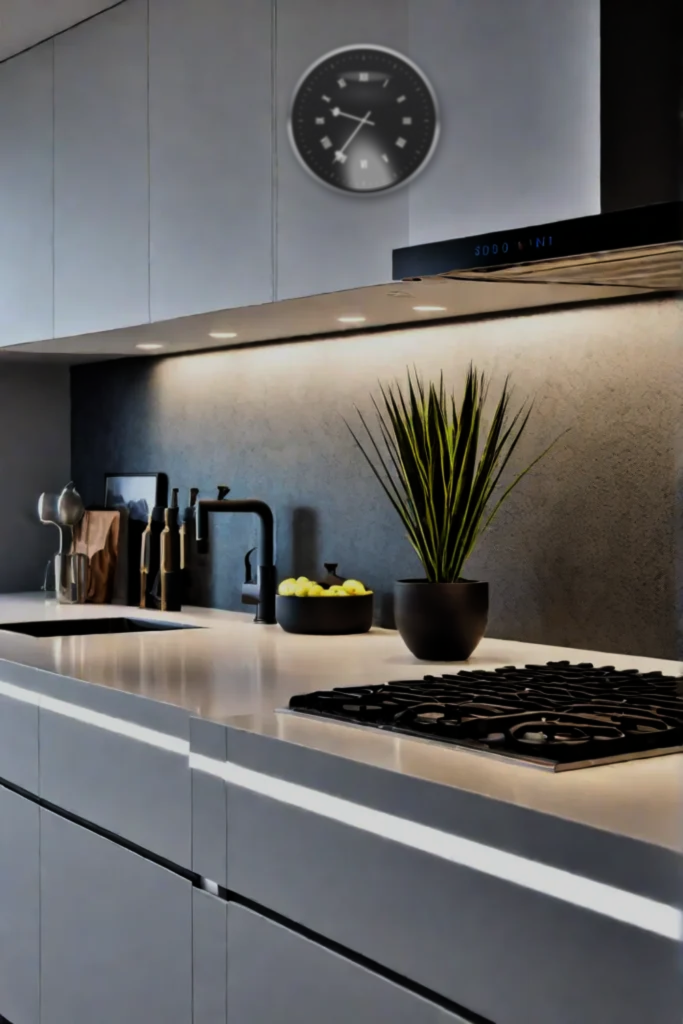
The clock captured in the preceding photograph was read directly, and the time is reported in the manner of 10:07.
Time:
9:36
